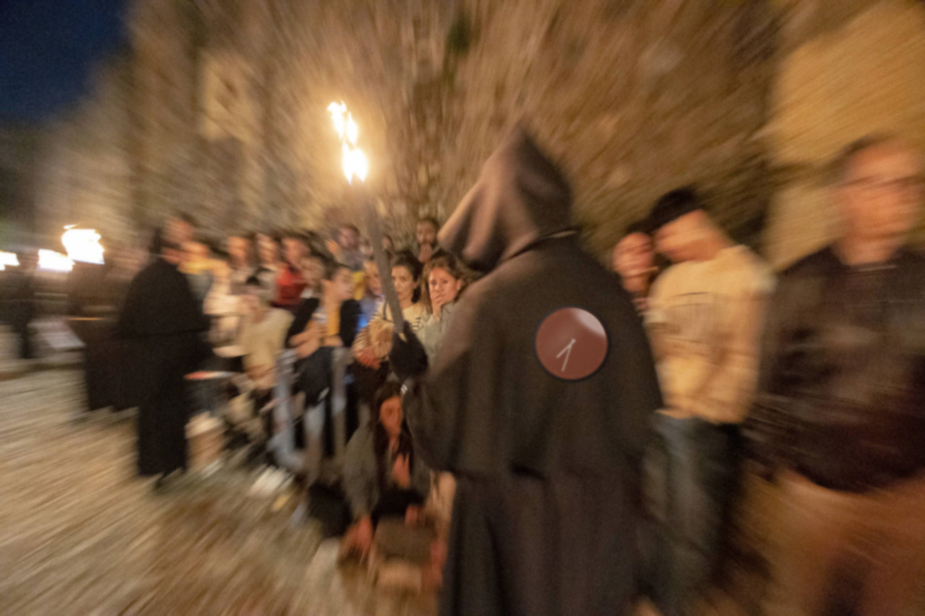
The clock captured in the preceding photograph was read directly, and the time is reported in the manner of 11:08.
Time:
7:33
